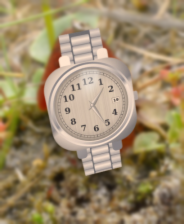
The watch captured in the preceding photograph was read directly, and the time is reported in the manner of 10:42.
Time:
1:26
